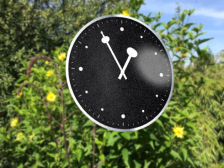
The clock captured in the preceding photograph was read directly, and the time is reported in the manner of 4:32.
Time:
12:55
